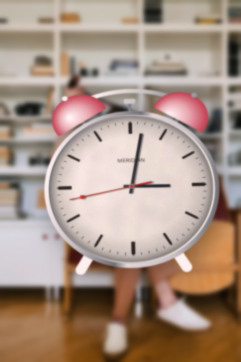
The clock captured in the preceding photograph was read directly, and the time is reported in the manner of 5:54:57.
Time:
3:01:43
